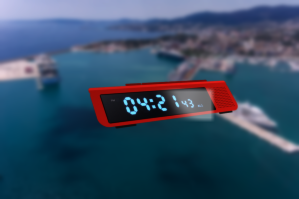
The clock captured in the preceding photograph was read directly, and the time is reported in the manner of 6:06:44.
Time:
4:21:43
